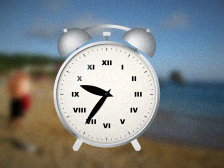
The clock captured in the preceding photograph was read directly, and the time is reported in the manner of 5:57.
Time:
9:36
